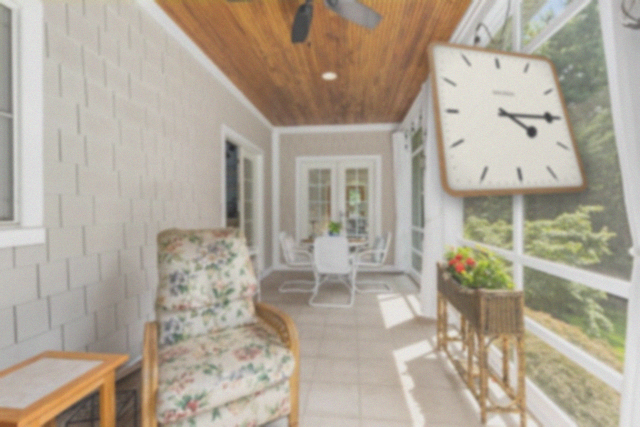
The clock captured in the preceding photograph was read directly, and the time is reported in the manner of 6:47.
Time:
4:15
